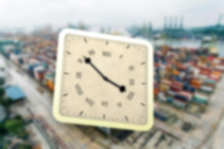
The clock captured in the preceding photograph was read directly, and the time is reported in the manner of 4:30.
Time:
3:52
